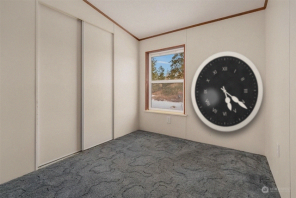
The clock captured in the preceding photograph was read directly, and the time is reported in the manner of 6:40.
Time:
5:21
